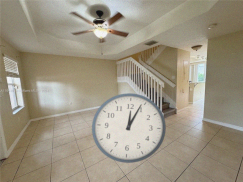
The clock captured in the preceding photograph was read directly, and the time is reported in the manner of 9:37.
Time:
12:04
